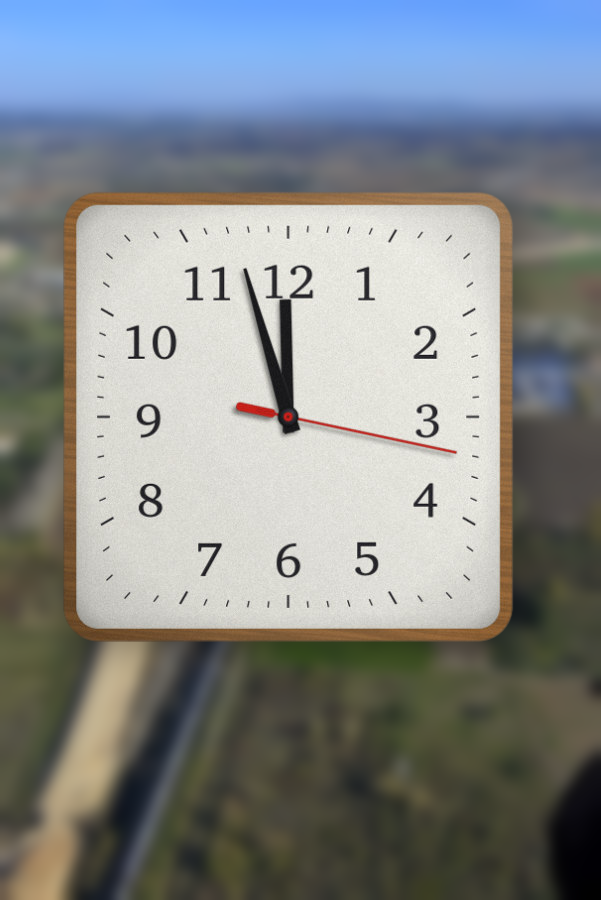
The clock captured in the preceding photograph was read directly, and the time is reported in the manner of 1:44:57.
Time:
11:57:17
